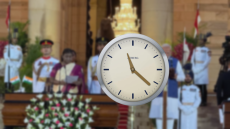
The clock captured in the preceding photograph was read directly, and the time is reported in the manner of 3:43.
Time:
11:22
